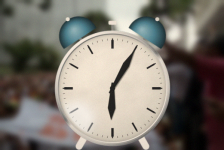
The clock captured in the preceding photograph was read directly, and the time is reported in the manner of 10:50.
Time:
6:05
